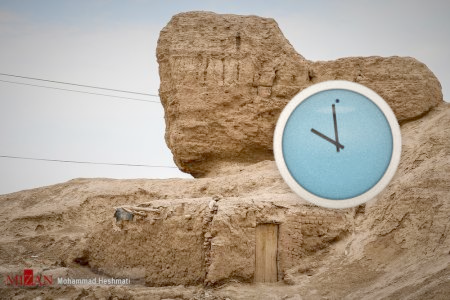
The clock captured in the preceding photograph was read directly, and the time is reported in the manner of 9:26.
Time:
9:59
